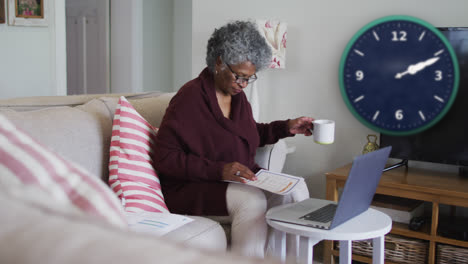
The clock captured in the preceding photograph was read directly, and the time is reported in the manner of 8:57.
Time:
2:11
